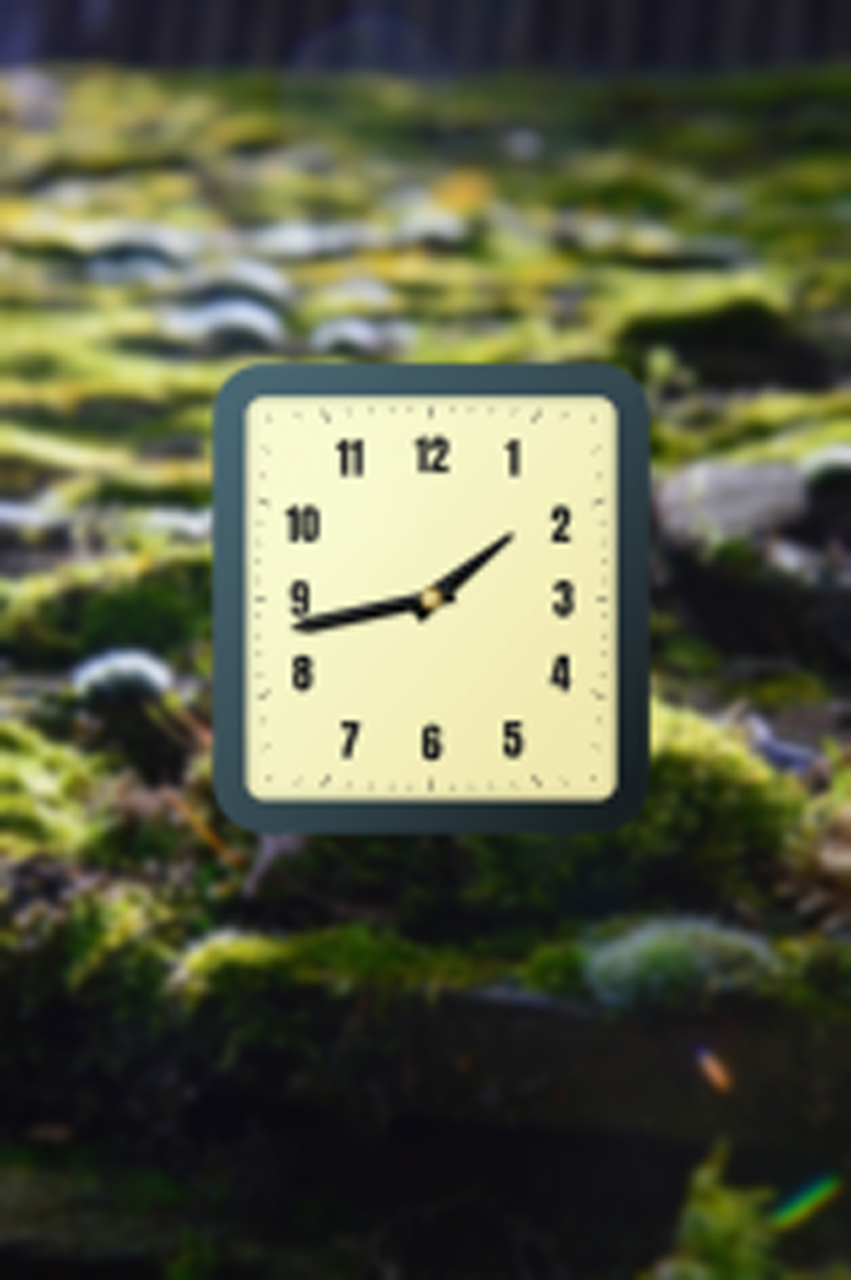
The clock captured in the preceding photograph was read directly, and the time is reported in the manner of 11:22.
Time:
1:43
